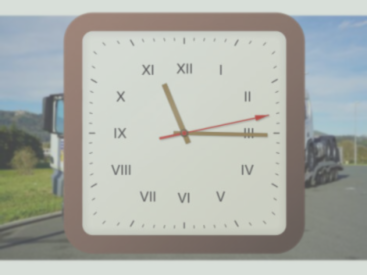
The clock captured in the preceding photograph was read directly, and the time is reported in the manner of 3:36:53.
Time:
11:15:13
